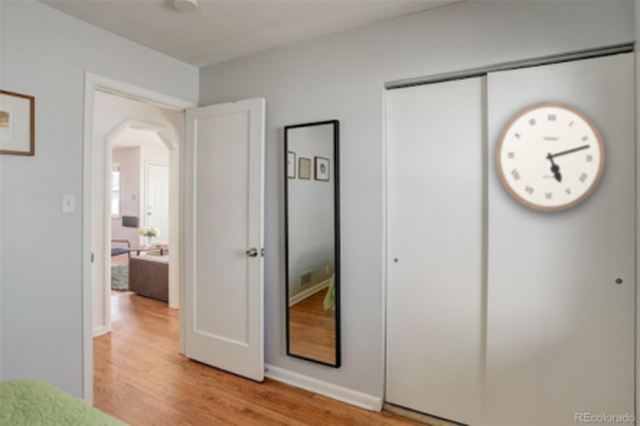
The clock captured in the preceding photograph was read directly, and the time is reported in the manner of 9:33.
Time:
5:12
